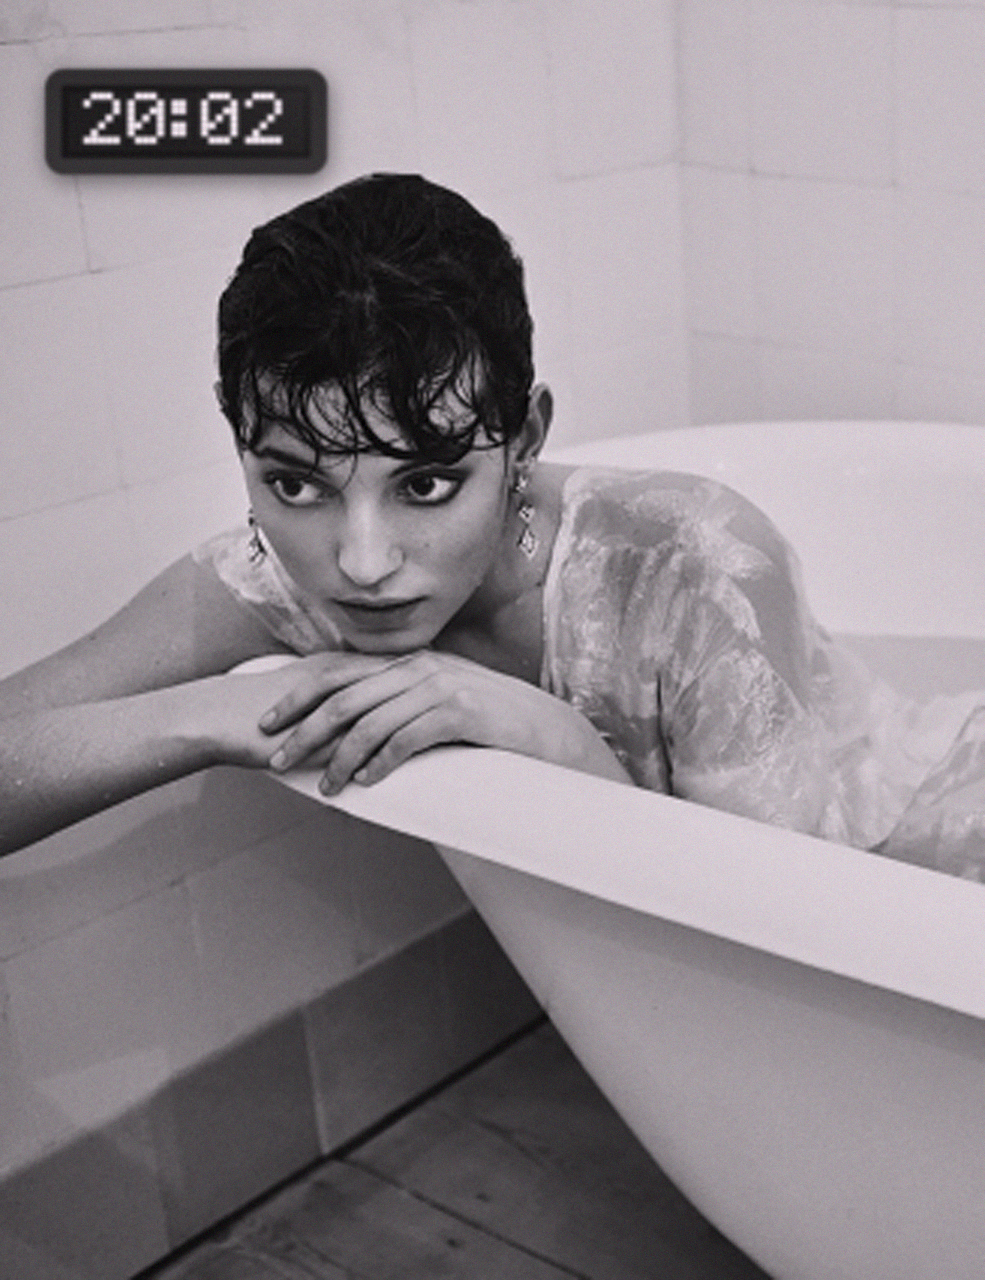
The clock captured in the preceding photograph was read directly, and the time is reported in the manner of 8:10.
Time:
20:02
